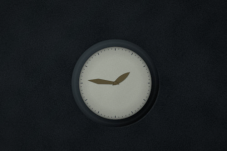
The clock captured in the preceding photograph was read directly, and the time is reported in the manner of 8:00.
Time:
1:46
